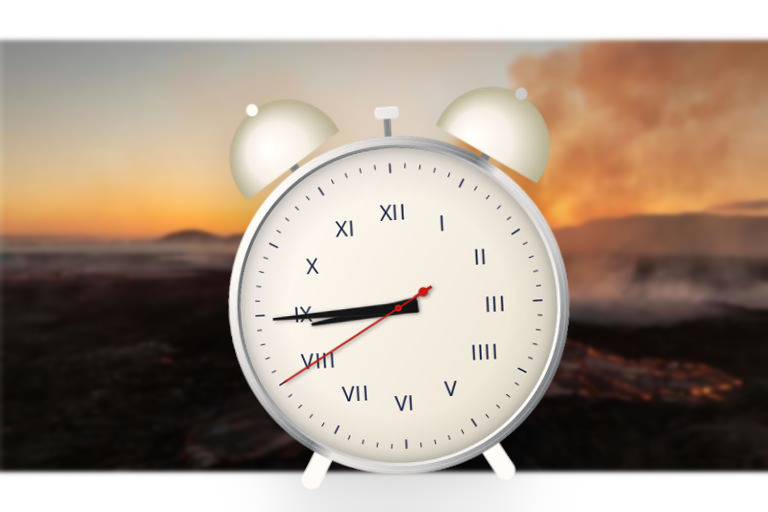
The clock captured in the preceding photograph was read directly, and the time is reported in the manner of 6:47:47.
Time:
8:44:40
